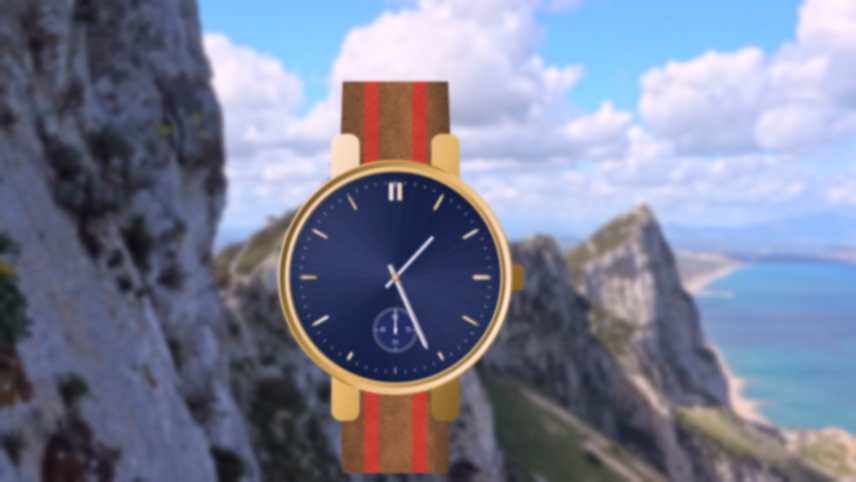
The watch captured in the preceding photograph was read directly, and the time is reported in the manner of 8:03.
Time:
1:26
